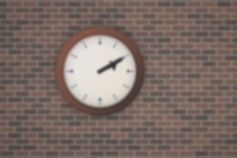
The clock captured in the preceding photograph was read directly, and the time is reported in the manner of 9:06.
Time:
2:10
